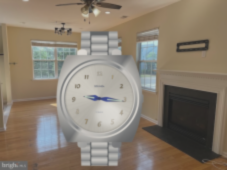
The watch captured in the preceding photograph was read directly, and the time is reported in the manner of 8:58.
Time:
9:16
